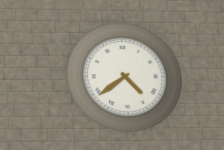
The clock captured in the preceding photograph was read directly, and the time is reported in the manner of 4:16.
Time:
4:39
